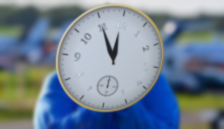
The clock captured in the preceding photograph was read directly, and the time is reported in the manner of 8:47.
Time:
11:55
